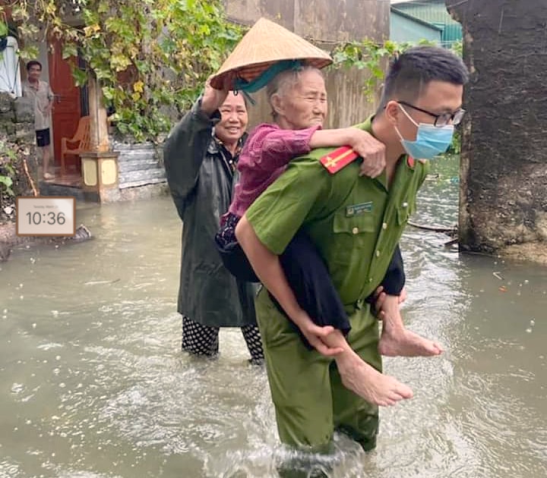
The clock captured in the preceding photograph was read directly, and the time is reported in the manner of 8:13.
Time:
10:36
